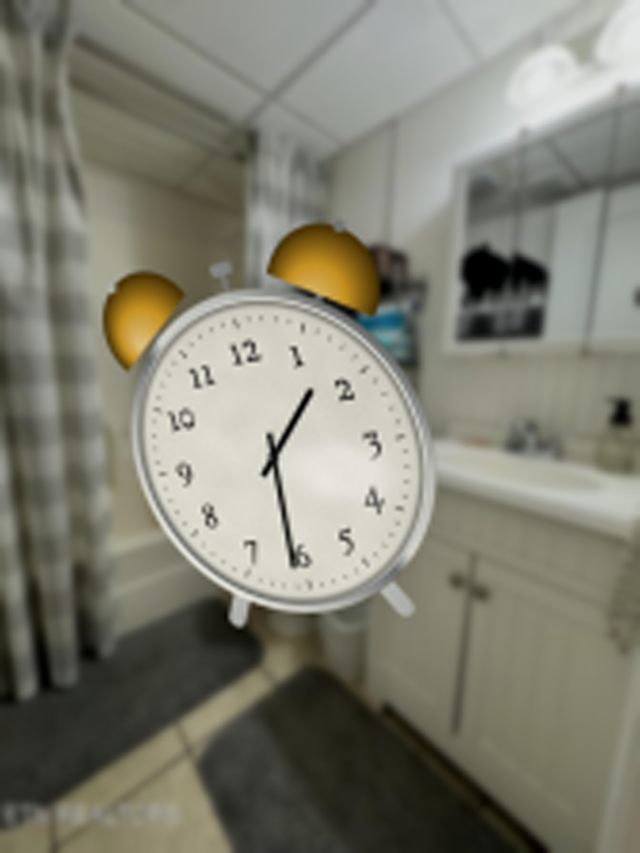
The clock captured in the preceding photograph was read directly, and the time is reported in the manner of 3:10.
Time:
1:31
